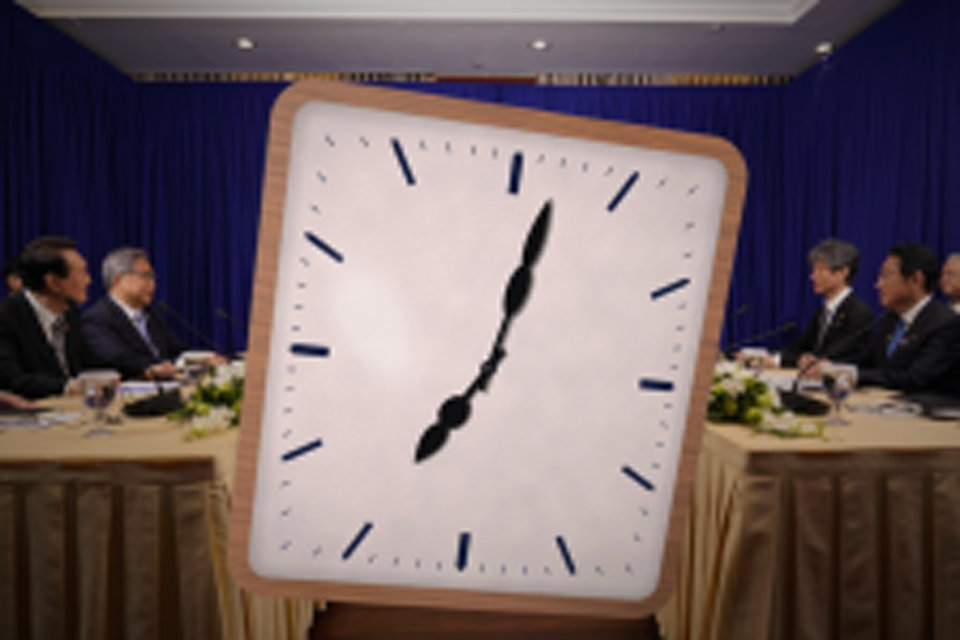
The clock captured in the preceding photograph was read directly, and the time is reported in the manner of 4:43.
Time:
7:02
